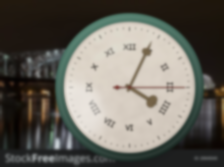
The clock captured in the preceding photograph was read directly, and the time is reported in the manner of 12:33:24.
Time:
4:04:15
